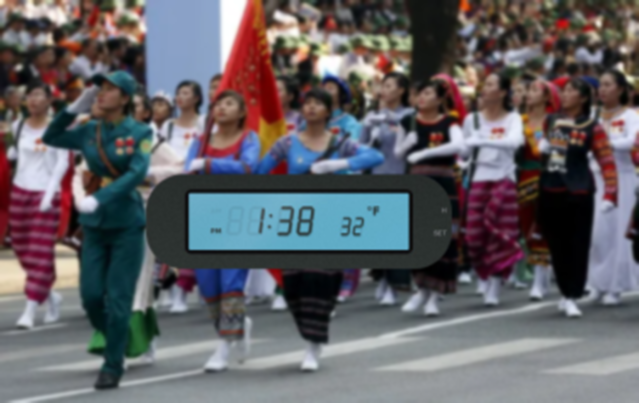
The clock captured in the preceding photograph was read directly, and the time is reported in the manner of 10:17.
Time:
1:38
